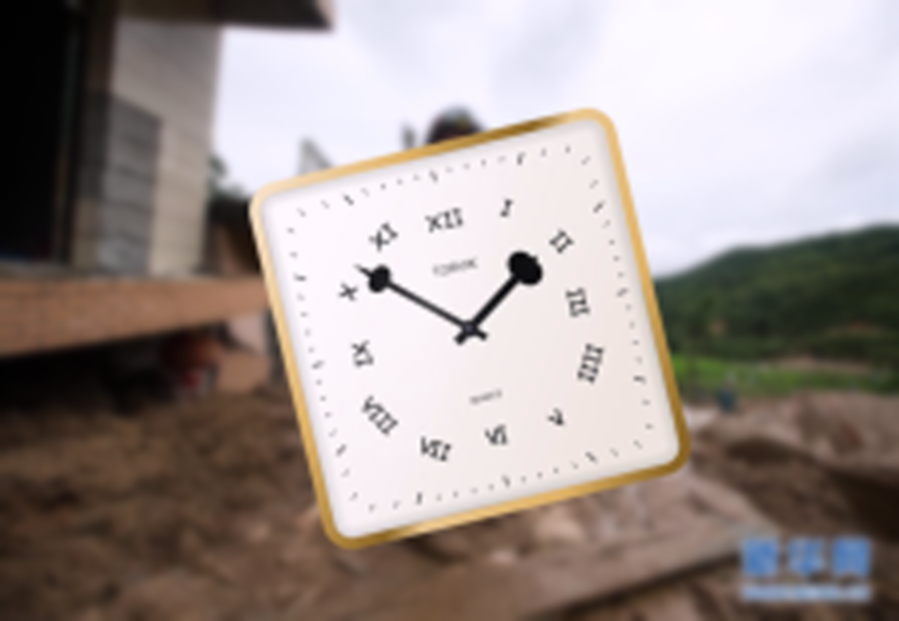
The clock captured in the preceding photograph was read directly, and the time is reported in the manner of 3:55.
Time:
1:52
